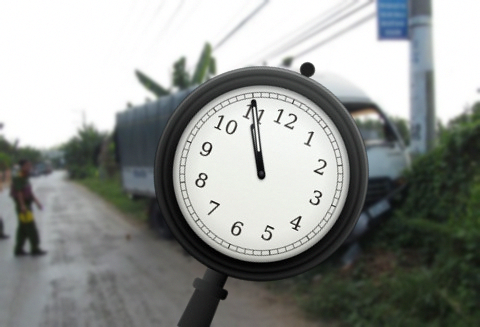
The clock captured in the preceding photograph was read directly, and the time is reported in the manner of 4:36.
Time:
10:55
